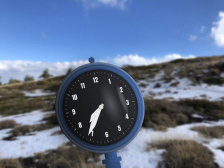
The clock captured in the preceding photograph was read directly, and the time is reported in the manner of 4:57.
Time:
7:36
